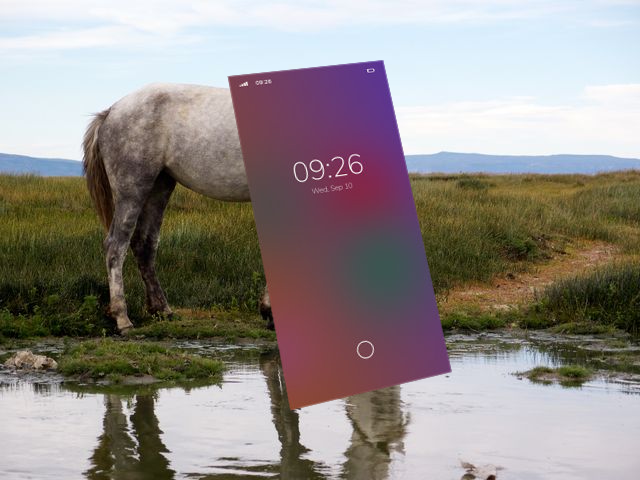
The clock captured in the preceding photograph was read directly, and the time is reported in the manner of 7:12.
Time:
9:26
